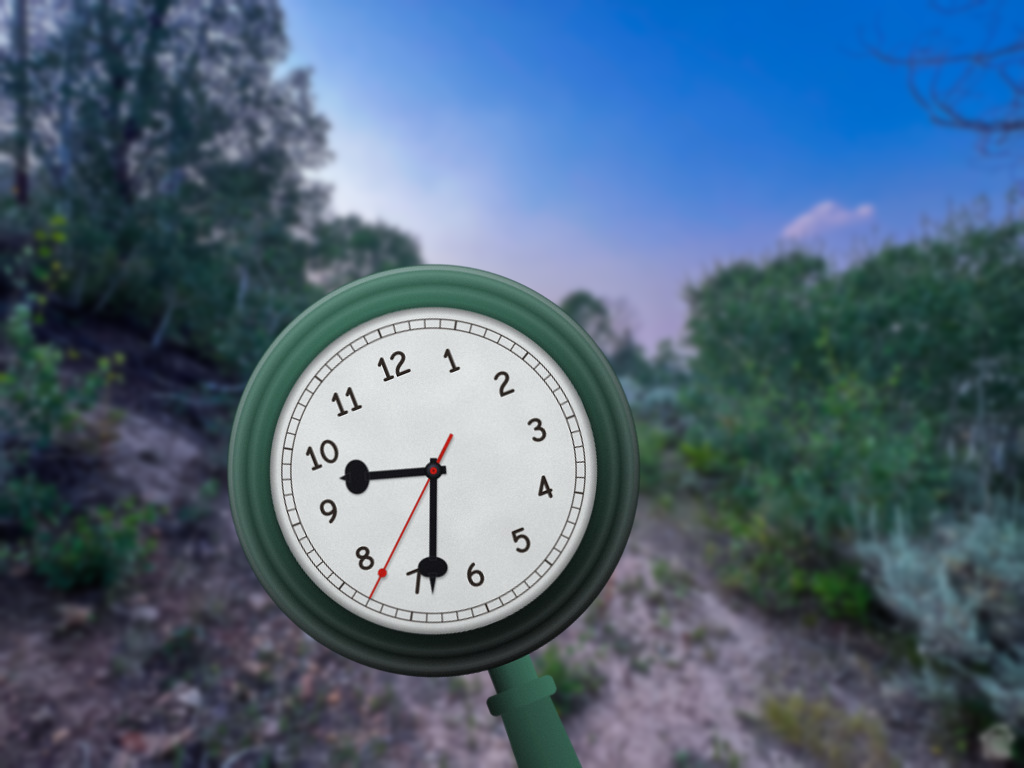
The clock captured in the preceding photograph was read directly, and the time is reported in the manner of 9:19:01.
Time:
9:33:38
